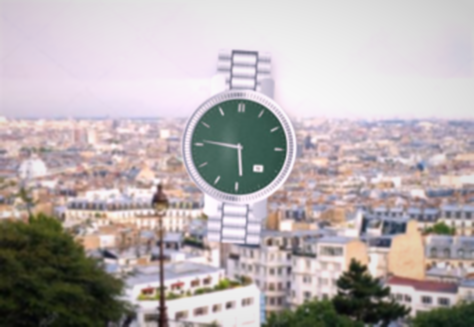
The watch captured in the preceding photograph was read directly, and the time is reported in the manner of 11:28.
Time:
5:46
